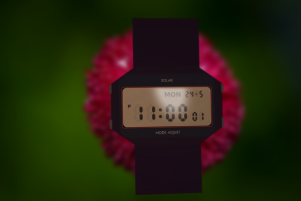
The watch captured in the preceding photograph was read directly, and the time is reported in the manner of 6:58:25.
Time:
11:00:01
